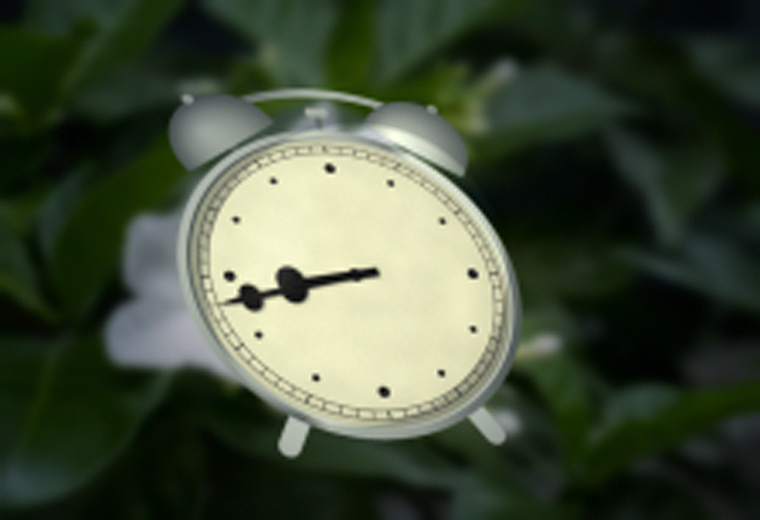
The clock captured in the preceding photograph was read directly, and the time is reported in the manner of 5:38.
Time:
8:43
